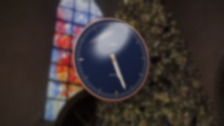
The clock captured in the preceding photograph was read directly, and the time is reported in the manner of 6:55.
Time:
5:27
